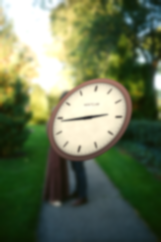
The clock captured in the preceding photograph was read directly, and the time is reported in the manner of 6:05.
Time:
2:44
